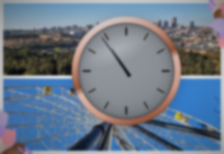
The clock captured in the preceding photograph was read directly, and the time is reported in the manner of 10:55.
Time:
10:54
